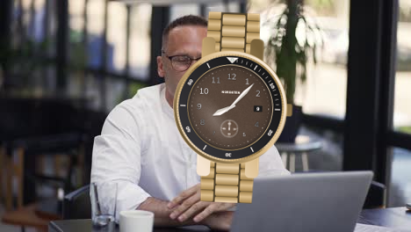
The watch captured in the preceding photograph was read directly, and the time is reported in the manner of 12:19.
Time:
8:07
